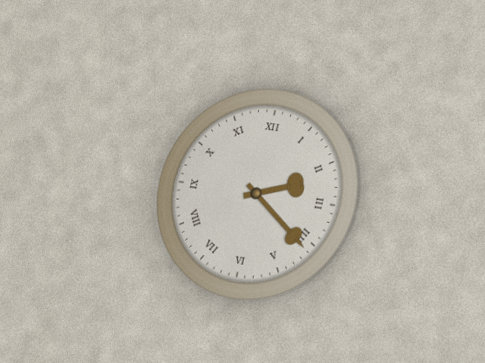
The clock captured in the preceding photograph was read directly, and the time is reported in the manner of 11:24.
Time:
2:21
